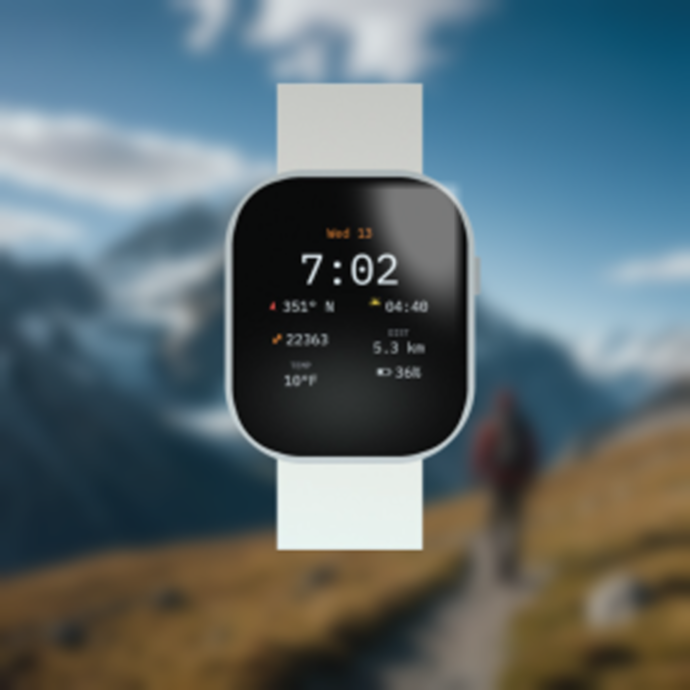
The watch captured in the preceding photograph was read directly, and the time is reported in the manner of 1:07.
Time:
7:02
